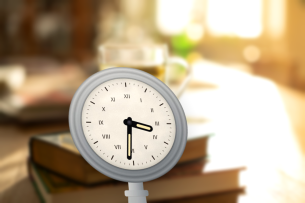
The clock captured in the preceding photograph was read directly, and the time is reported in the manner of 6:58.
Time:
3:31
